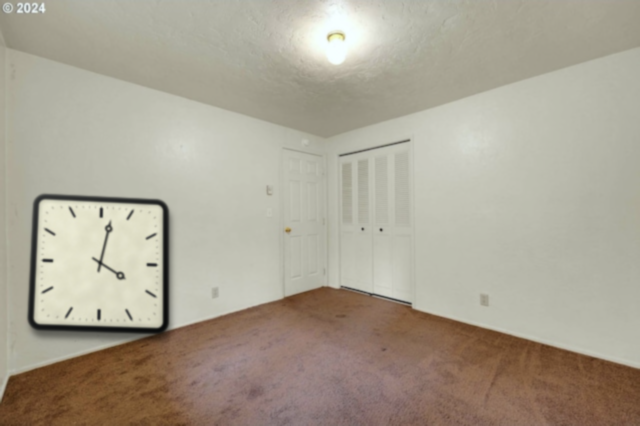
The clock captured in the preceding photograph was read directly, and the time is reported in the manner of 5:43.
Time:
4:02
